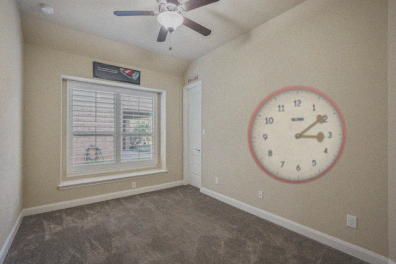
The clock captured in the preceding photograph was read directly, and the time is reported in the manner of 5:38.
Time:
3:09
